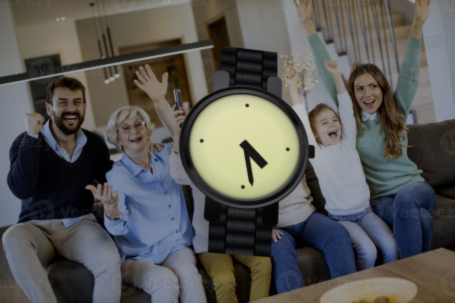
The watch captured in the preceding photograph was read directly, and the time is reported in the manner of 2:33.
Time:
4:28
